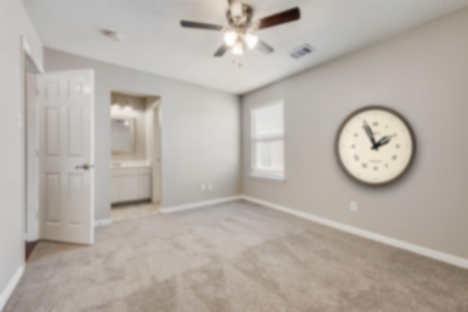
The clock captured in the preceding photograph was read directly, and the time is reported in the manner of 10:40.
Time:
1:56
